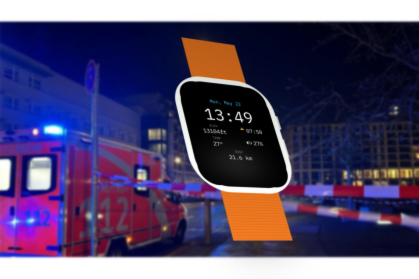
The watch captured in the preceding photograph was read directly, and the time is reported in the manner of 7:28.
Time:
13:49
